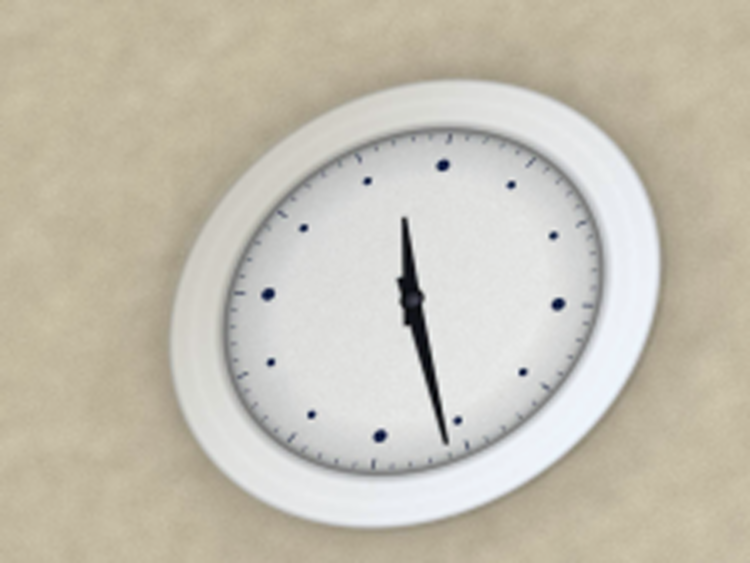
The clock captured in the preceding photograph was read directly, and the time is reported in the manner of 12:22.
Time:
11:26
